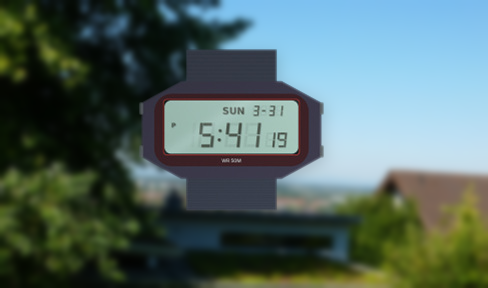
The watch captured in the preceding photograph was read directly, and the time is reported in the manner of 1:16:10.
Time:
5:41:19
